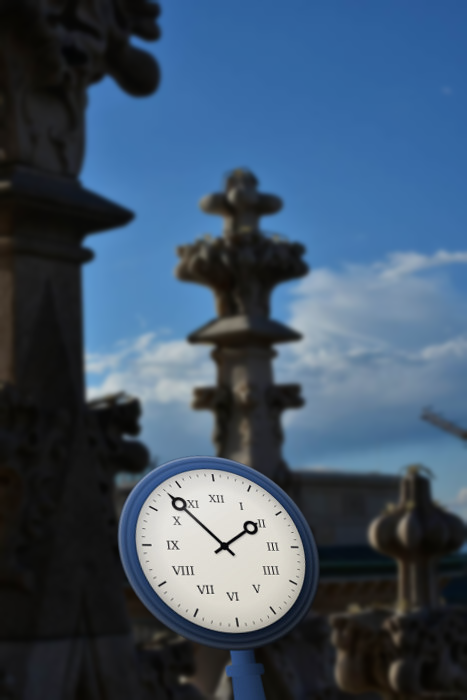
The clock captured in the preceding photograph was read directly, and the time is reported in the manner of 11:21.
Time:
1:53
